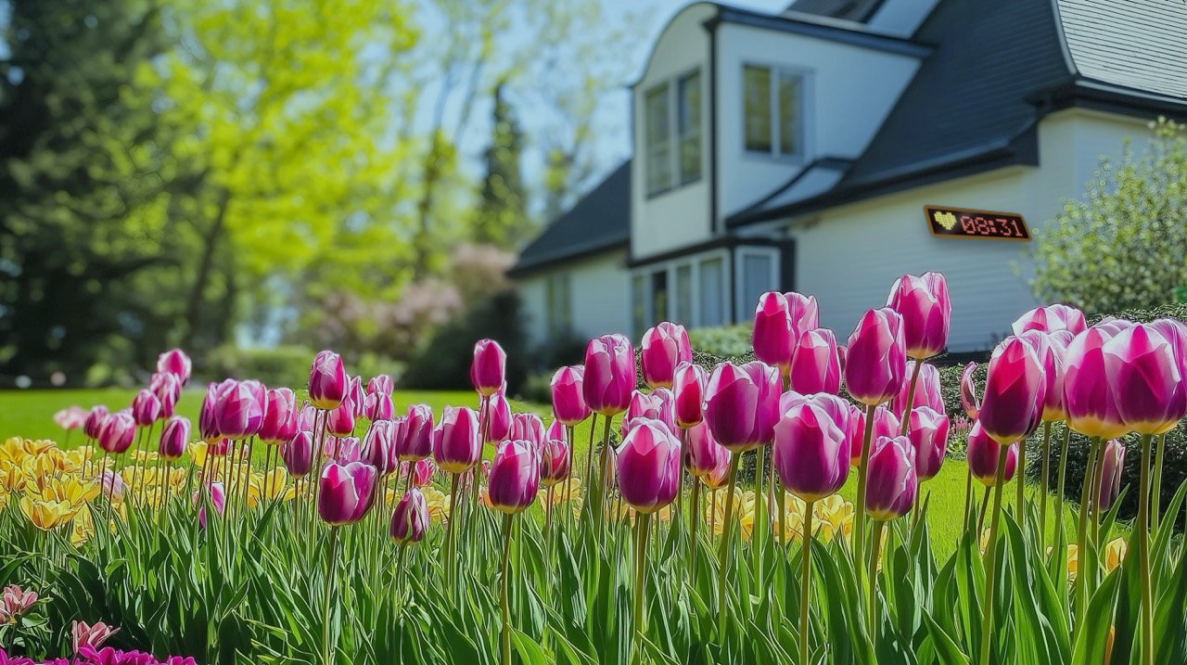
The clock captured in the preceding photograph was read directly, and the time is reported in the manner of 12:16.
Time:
8:31
